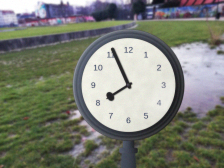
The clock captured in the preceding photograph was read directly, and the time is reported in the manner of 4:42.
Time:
7:56
